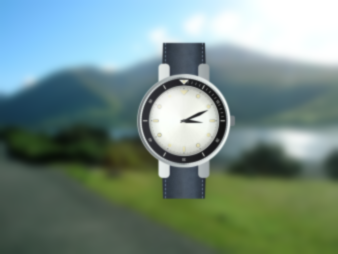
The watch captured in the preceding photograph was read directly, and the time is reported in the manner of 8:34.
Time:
3:11
